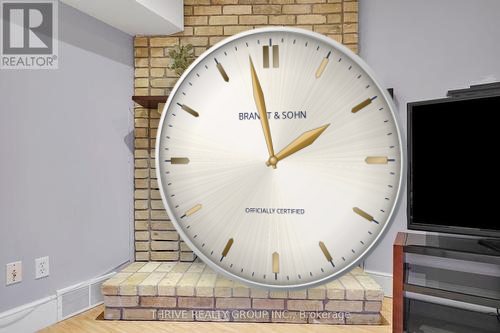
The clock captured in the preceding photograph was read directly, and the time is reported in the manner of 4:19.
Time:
1:58
